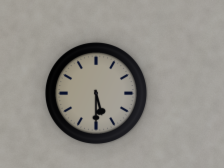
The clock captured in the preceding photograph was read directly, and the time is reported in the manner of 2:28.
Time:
5:30
